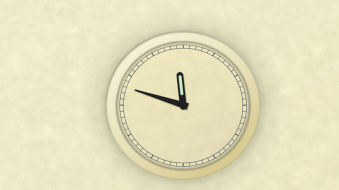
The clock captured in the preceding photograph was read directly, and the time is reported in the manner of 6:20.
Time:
11:48
